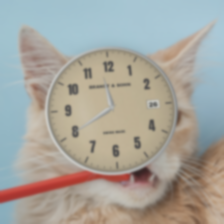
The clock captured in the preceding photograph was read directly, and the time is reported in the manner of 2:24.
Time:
11:40
